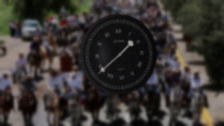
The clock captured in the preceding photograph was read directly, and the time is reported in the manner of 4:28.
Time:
1:39
